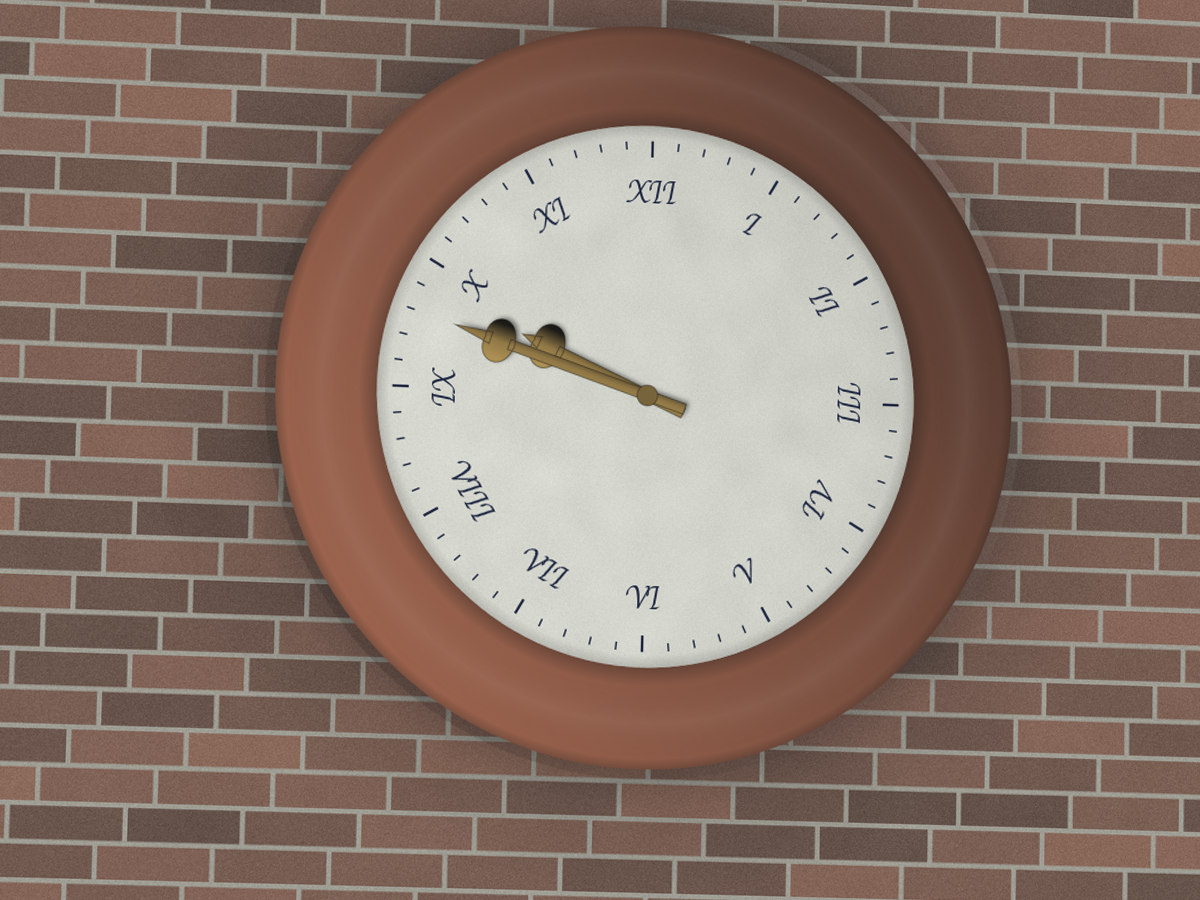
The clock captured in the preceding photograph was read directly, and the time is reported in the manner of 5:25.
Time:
9:48
